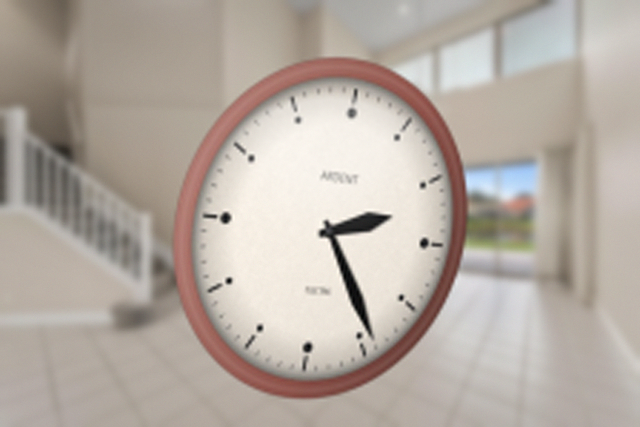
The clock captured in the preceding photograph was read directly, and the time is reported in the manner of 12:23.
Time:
2:24
